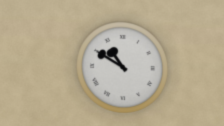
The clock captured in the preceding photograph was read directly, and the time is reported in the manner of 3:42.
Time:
10:50
